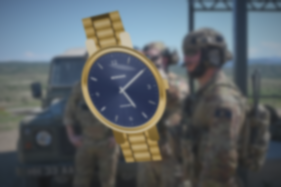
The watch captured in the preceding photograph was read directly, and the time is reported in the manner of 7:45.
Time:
5:10
